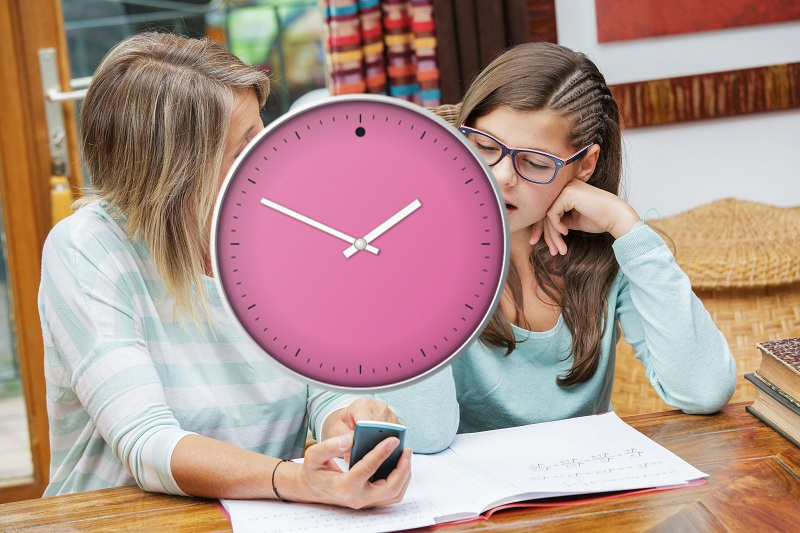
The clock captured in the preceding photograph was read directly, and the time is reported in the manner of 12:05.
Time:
1:49
